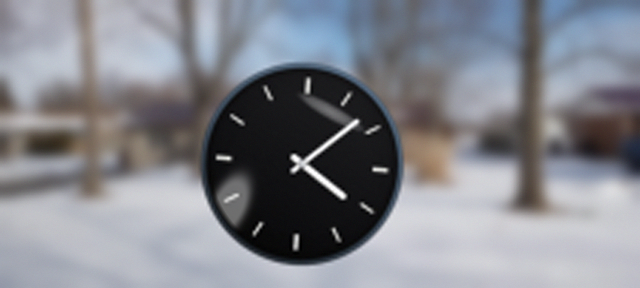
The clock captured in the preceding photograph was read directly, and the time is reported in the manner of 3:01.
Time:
4:08
